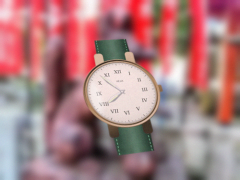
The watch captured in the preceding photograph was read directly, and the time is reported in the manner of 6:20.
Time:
7:53
